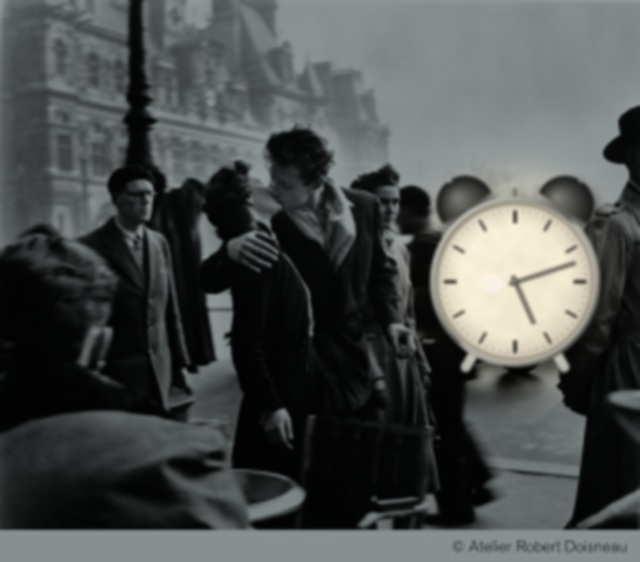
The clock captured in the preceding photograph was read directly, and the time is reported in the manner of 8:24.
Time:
5:12
